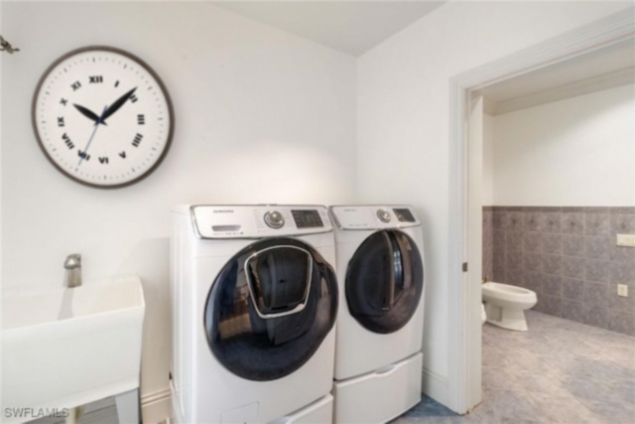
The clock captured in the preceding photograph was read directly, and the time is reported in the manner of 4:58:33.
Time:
10:08:35
